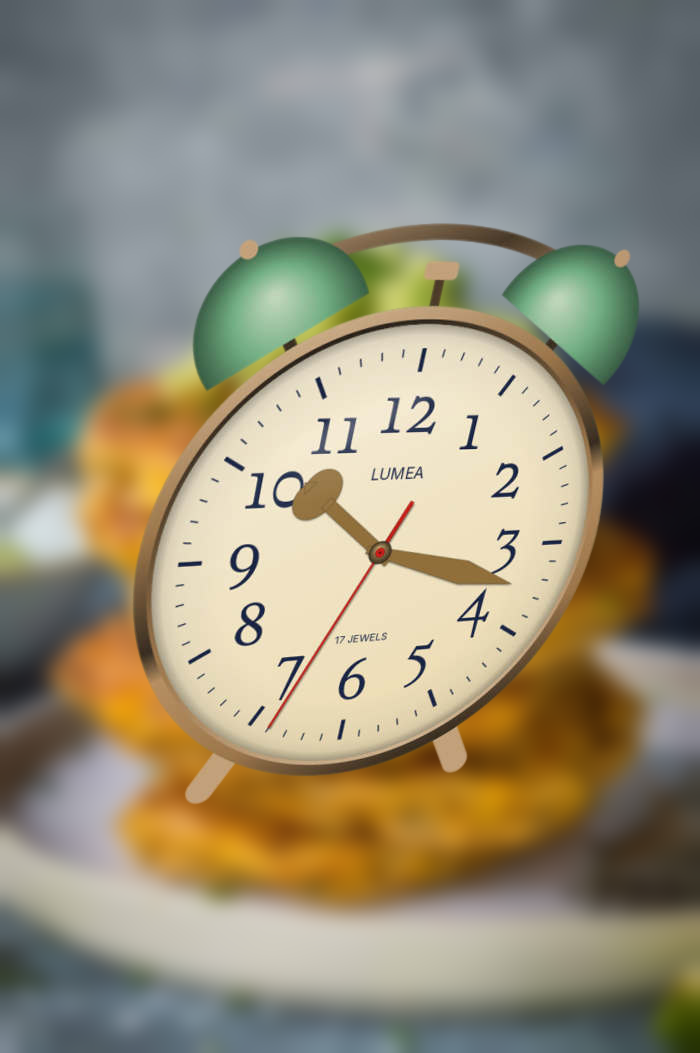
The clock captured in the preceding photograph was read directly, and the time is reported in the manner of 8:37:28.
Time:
10:17:34
